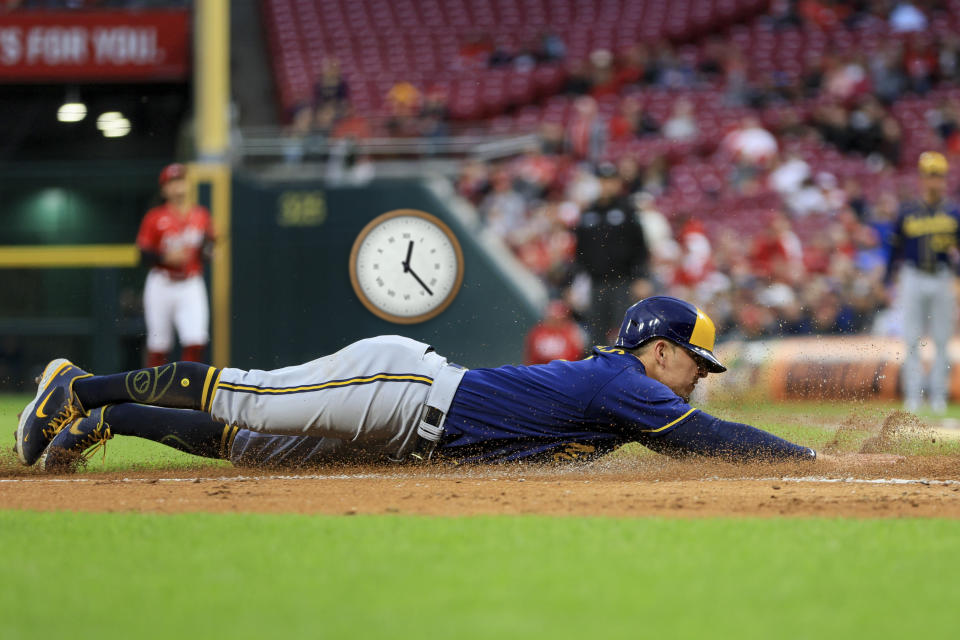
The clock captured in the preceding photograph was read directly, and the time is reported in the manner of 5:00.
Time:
12:23
